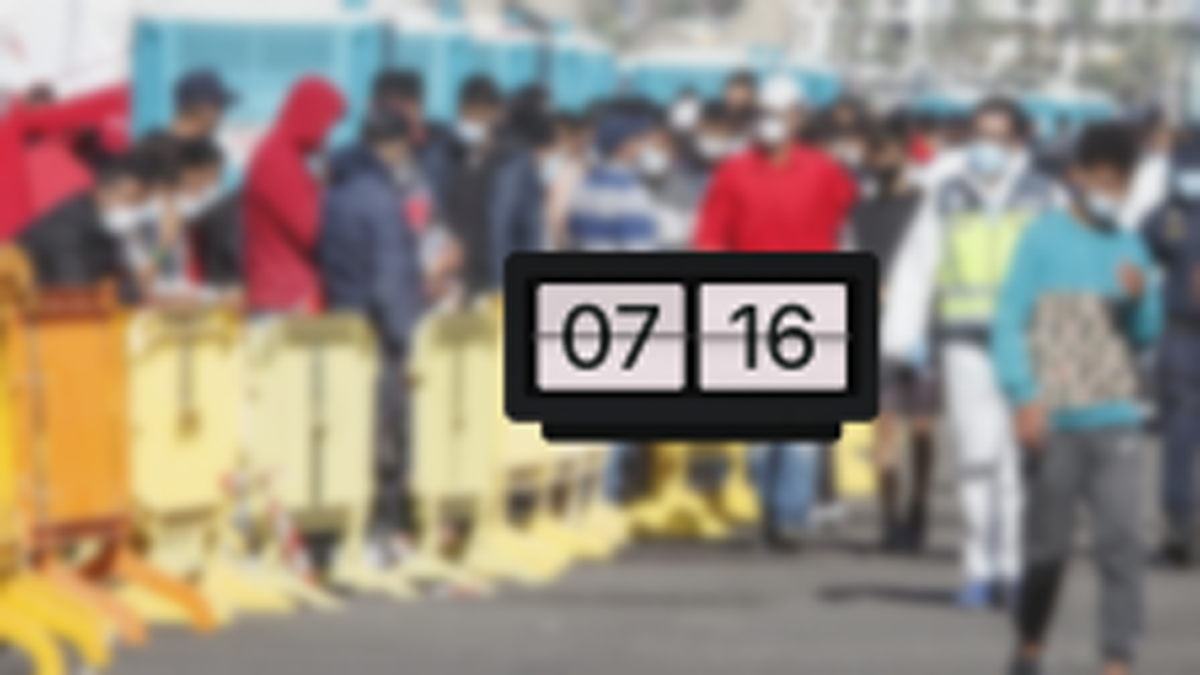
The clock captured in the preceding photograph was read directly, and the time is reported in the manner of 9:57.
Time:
7:16
